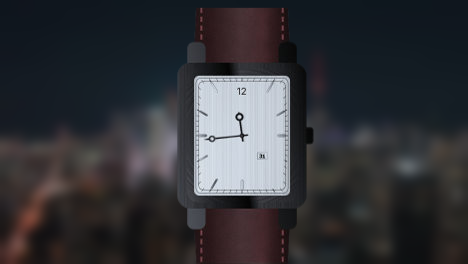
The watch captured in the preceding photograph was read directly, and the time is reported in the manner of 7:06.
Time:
11:44
